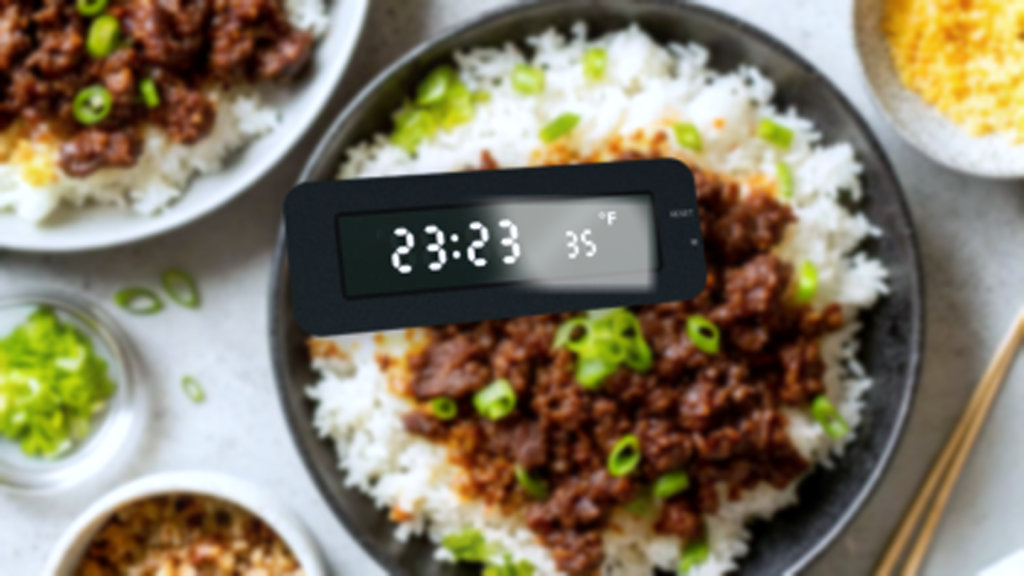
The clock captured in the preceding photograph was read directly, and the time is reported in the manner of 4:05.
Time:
23:23
